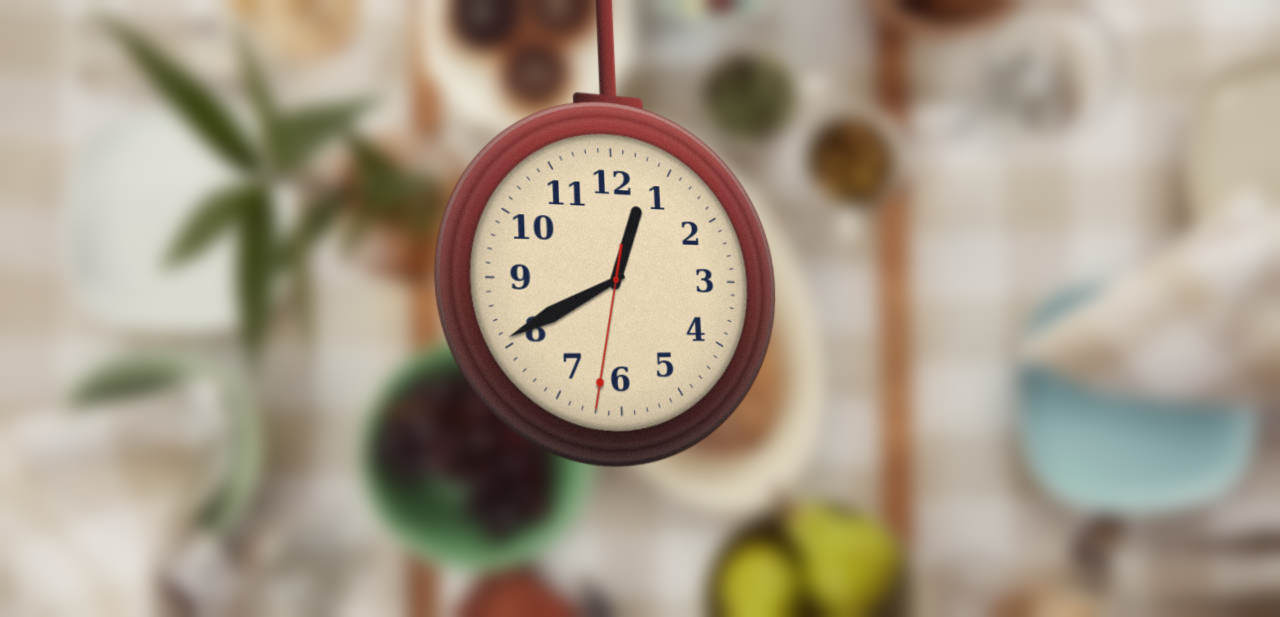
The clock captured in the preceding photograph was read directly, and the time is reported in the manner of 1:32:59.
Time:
12:40:32
